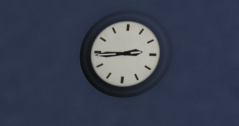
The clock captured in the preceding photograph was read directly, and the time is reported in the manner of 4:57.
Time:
2:44
